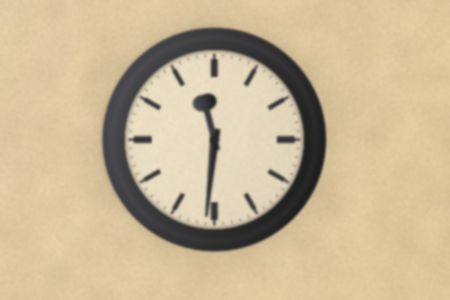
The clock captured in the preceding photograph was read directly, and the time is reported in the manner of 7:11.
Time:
11:31
